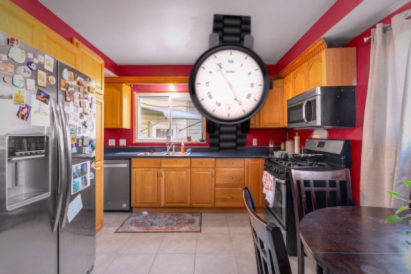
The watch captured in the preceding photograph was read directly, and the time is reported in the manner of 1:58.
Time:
4:54
